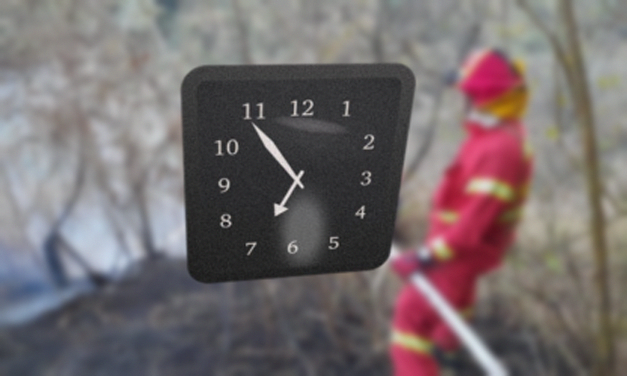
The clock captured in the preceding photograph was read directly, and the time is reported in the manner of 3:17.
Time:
6:54
